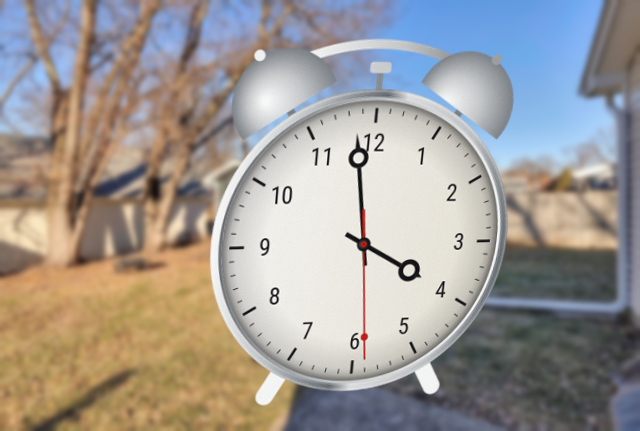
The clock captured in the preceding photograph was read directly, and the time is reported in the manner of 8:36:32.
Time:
3:58:29
